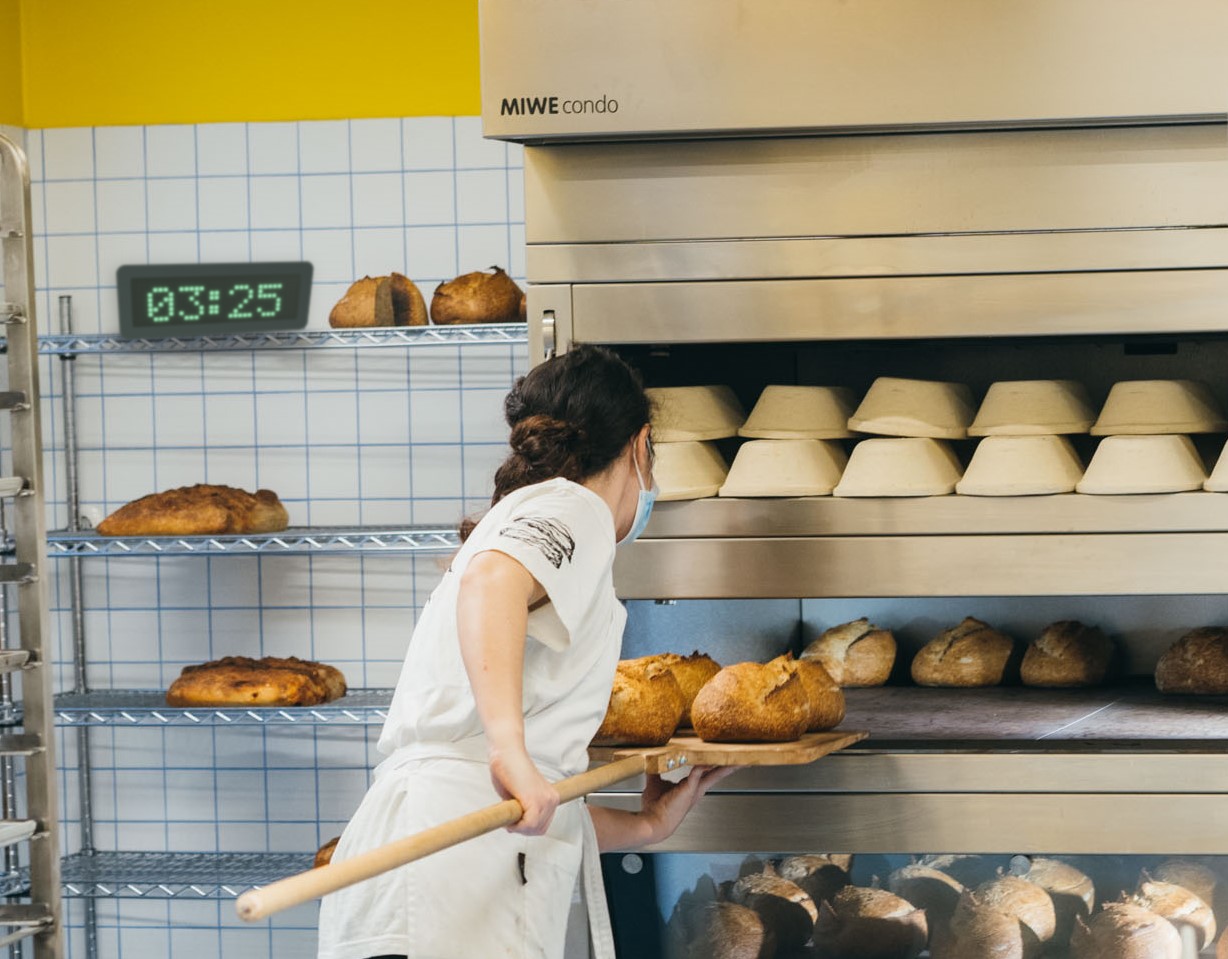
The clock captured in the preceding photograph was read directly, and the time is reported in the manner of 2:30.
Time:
3:25
